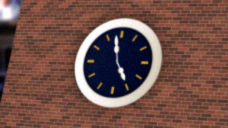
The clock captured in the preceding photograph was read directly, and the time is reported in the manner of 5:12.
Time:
4:58
